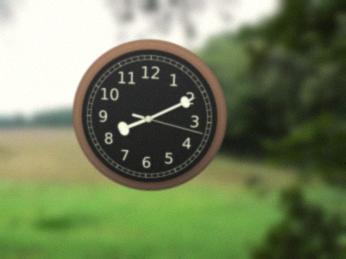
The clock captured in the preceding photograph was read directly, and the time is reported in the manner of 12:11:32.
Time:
8:10:17
